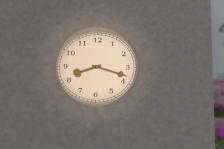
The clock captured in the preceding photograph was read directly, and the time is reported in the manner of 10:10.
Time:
8:18
